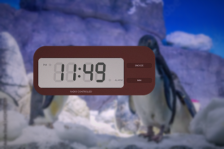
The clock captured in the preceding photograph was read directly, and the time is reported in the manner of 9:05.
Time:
11:49
